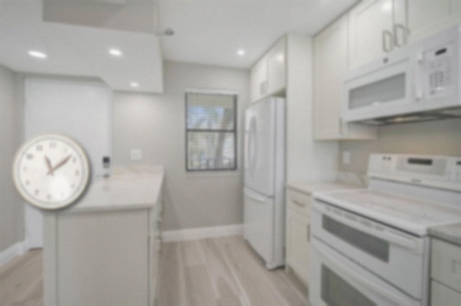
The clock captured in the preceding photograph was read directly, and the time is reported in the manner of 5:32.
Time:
11:08
